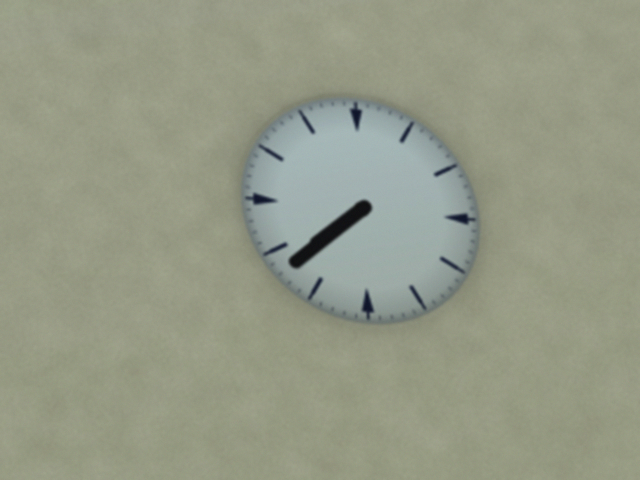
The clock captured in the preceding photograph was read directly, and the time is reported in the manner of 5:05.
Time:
7:38
